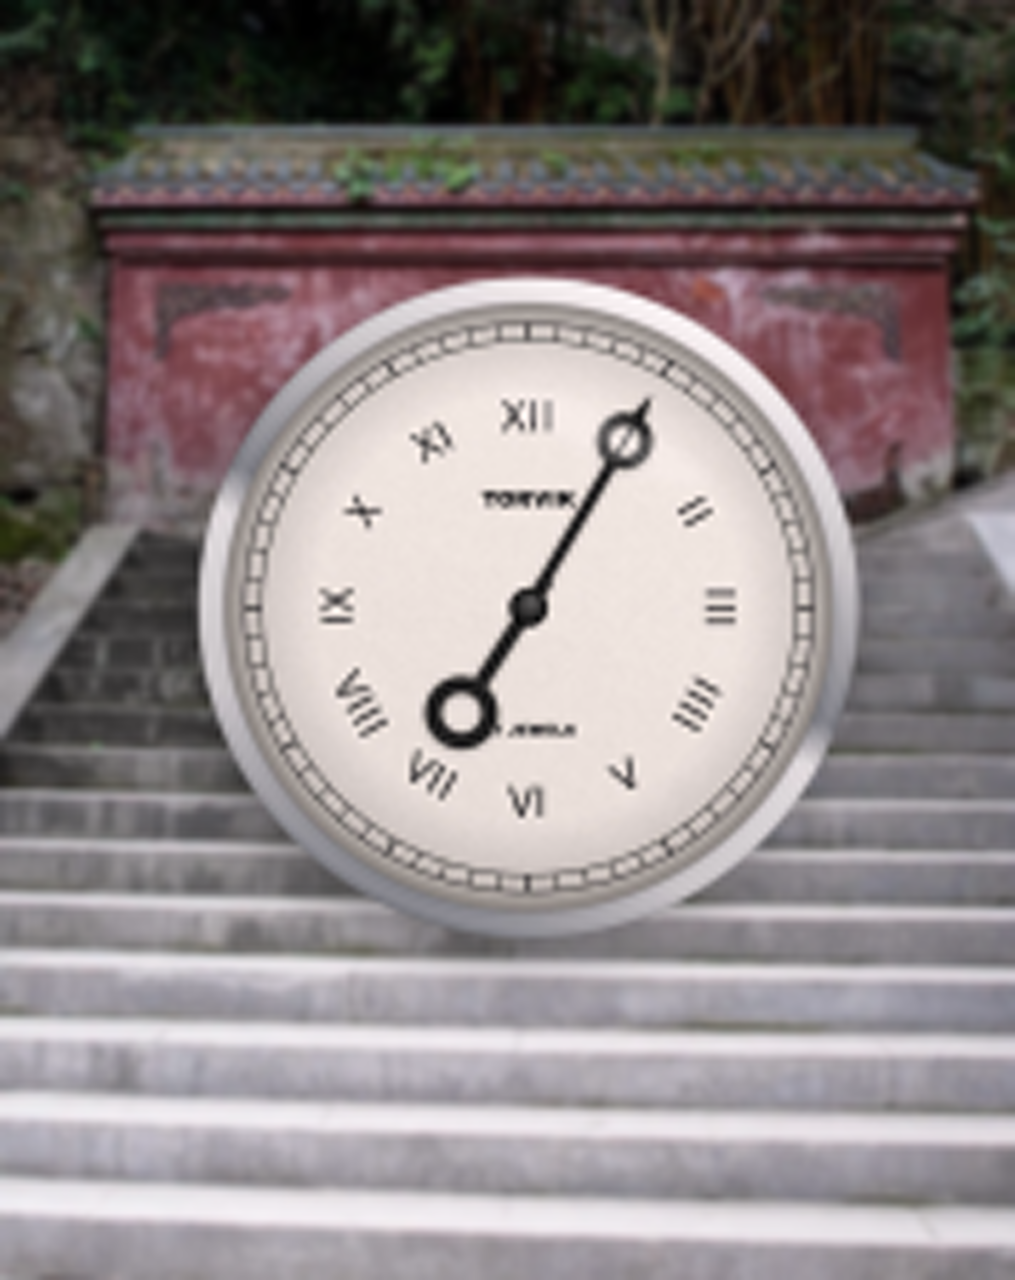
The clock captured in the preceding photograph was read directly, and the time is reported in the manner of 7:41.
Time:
7:05
